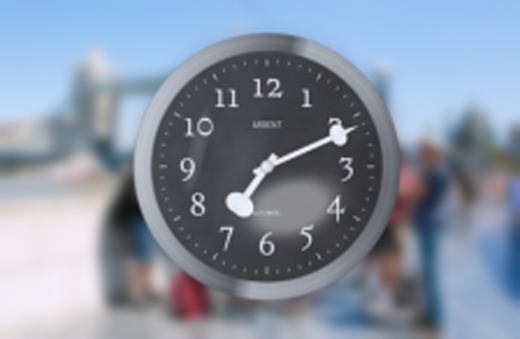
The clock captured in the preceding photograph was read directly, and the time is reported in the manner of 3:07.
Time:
7:11
